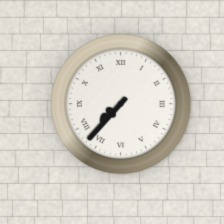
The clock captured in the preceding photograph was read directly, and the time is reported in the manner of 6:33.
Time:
7:37
